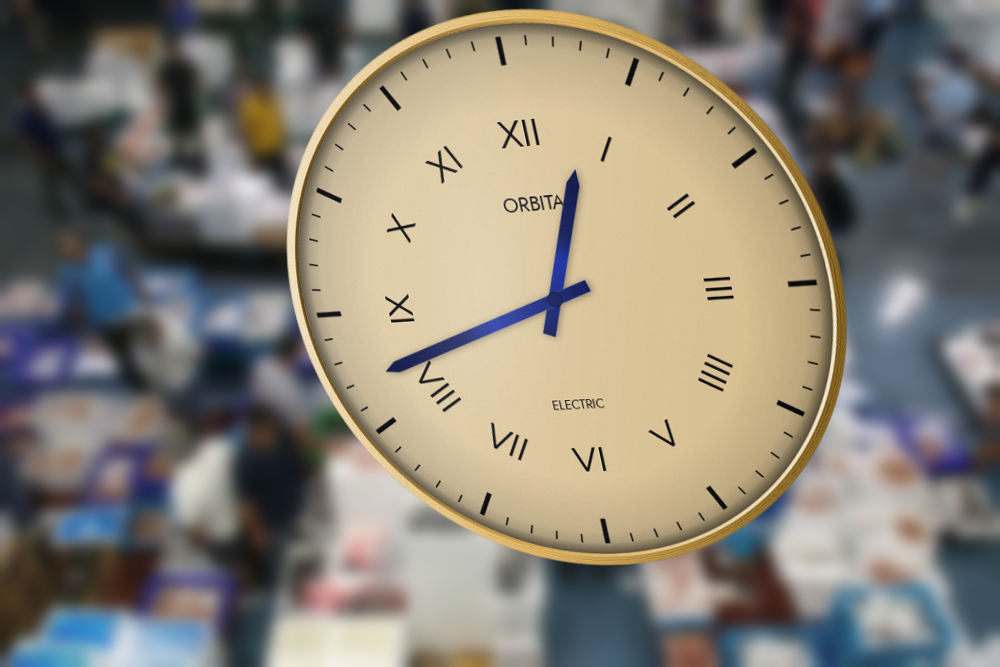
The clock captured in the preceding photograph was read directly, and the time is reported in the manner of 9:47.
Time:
12:42
